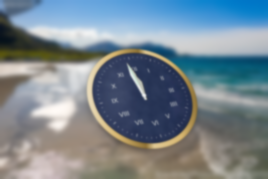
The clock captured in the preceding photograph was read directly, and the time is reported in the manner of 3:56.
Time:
11:59
